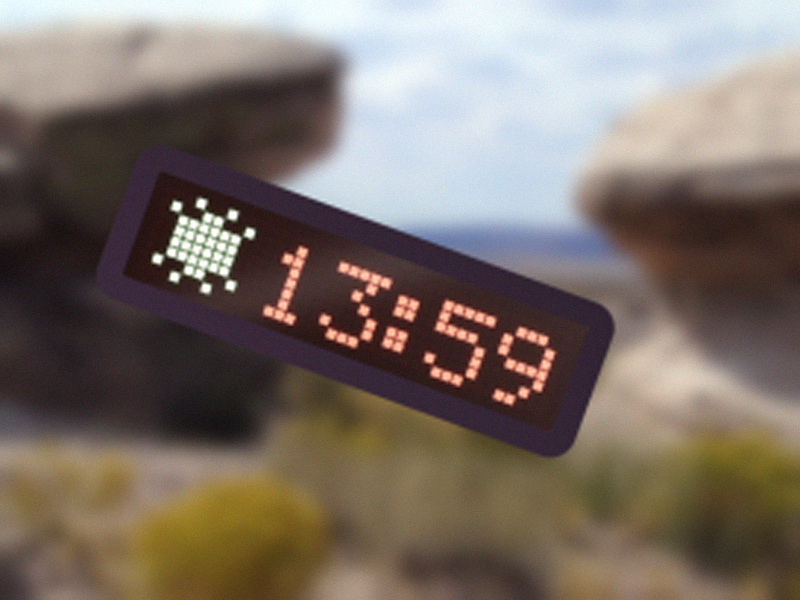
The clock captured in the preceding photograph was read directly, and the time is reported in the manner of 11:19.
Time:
13:59
